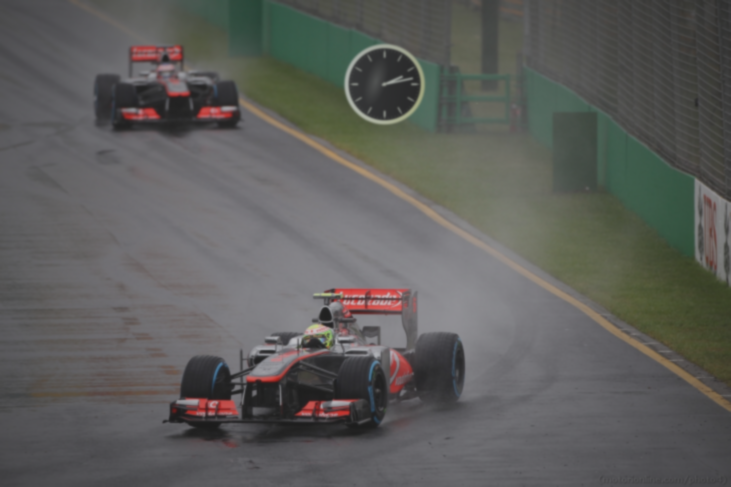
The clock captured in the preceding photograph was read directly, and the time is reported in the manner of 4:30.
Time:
2:13
